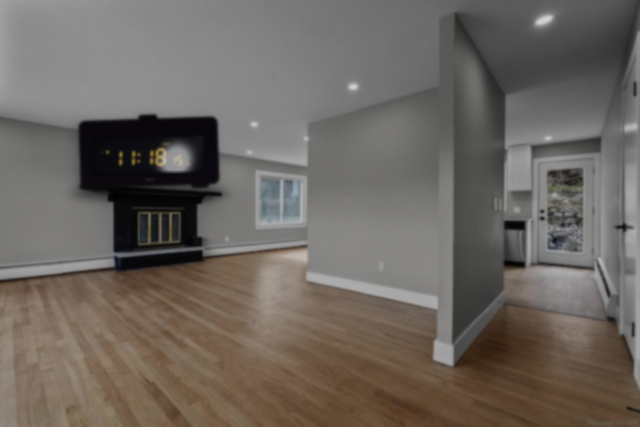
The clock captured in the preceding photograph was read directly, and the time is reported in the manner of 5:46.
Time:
11:18
